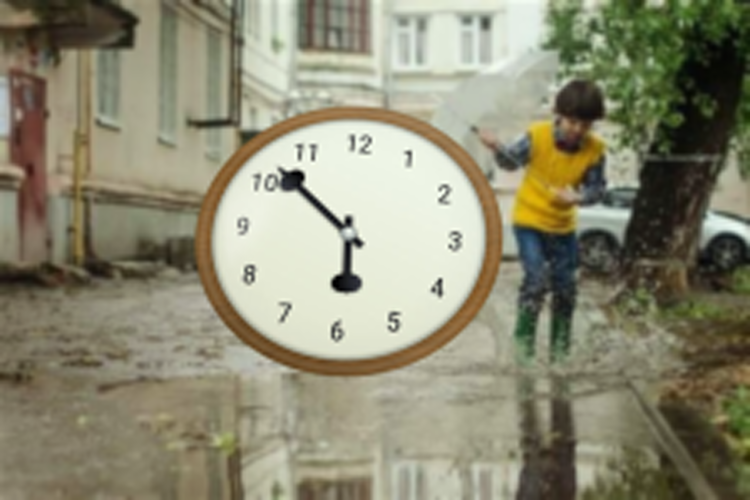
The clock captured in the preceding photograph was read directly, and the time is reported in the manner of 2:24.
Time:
5:52
